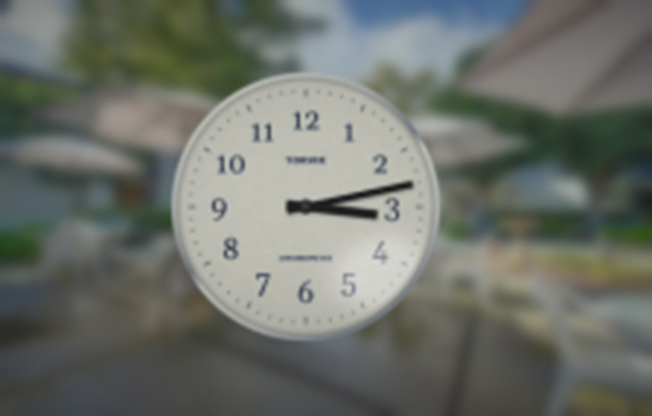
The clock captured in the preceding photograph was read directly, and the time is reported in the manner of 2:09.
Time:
3:13
